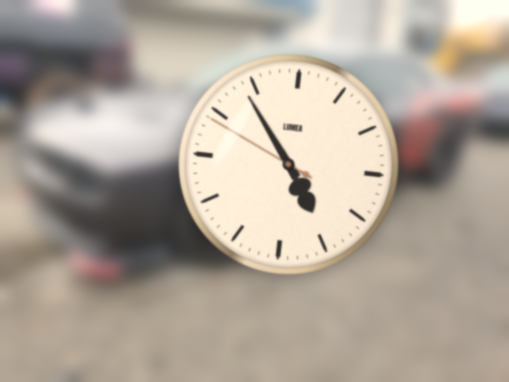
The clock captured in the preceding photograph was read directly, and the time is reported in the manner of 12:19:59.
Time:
4:53:49
